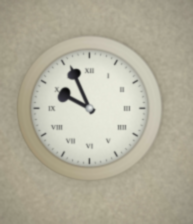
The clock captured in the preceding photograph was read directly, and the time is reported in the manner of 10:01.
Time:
9:56
